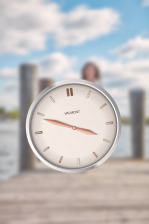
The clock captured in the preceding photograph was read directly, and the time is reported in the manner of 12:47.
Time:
3:49
